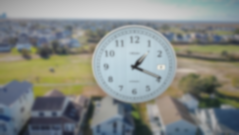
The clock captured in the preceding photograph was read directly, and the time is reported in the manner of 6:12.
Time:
1:19
